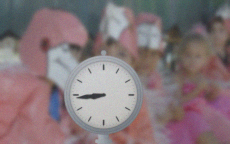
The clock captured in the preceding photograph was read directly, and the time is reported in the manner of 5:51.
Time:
8:44
